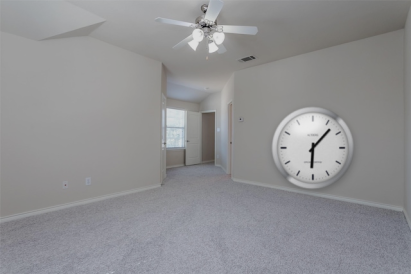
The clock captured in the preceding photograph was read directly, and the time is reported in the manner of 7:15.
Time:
6:07
